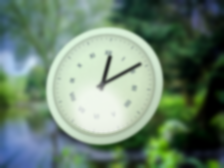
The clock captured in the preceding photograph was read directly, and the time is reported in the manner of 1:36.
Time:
12:09
